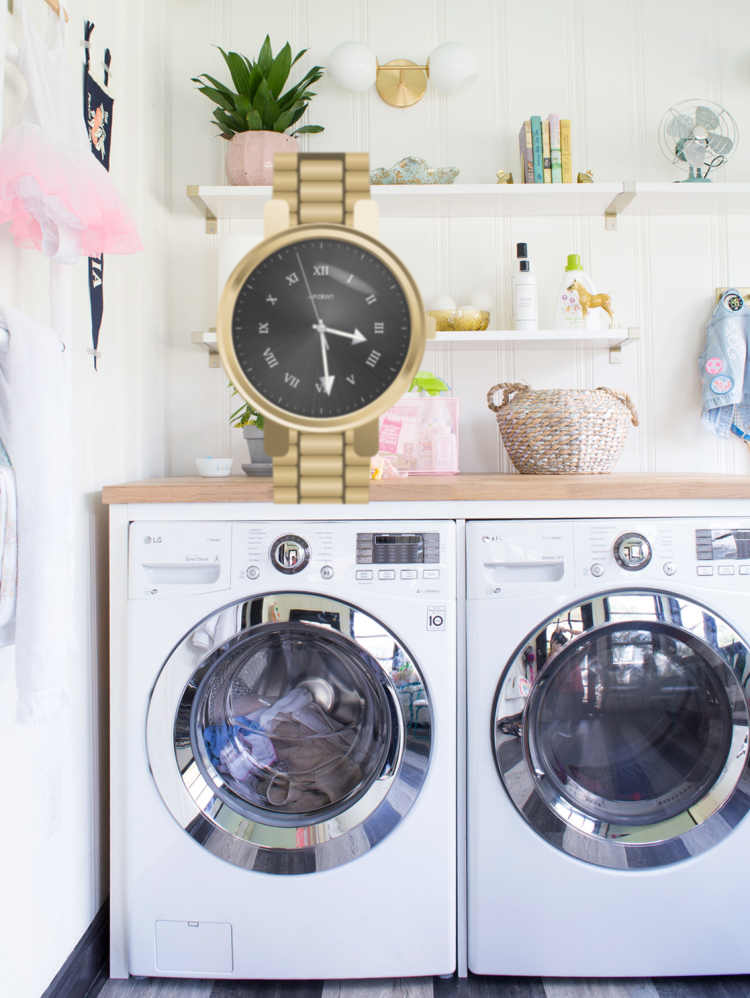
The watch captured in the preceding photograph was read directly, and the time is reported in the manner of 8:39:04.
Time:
3:28:57
